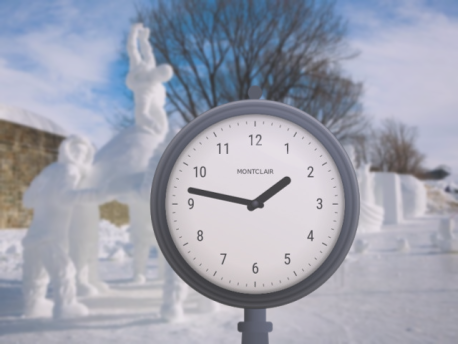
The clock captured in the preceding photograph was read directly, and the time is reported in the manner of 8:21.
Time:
1:47
